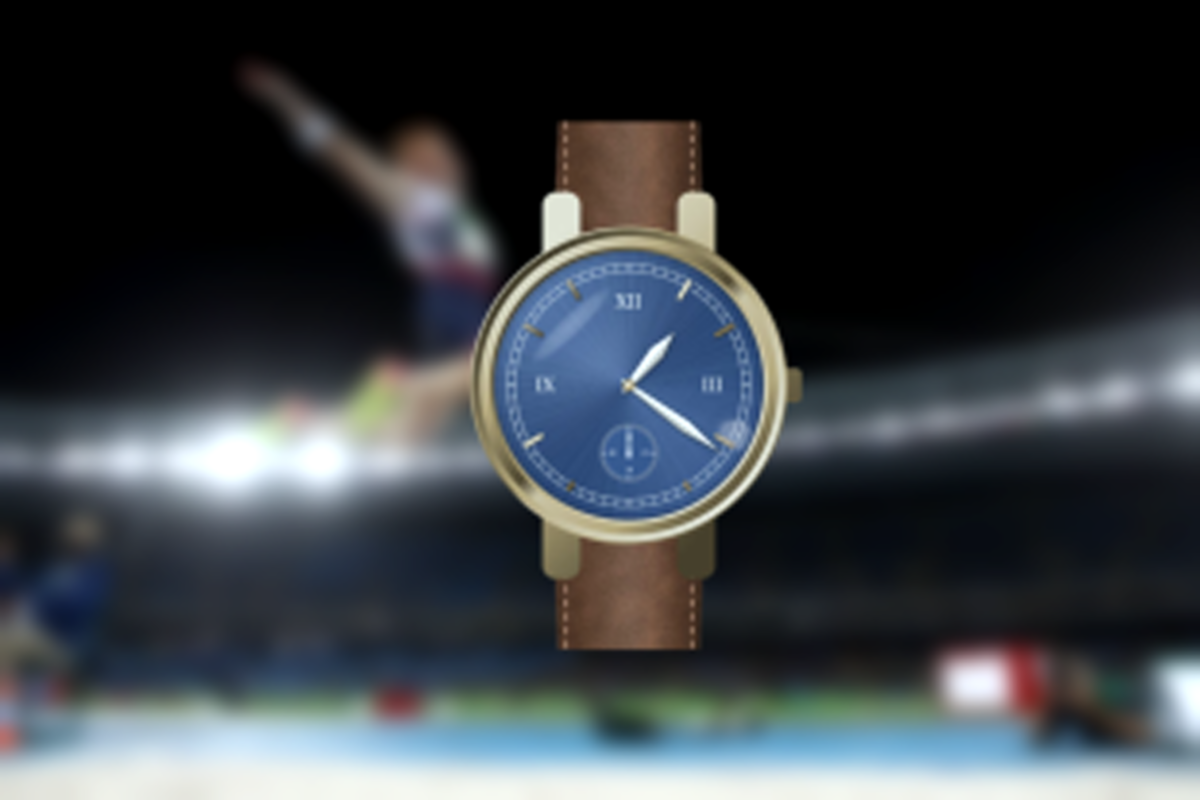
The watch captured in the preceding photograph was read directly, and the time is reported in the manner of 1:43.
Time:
1:21
